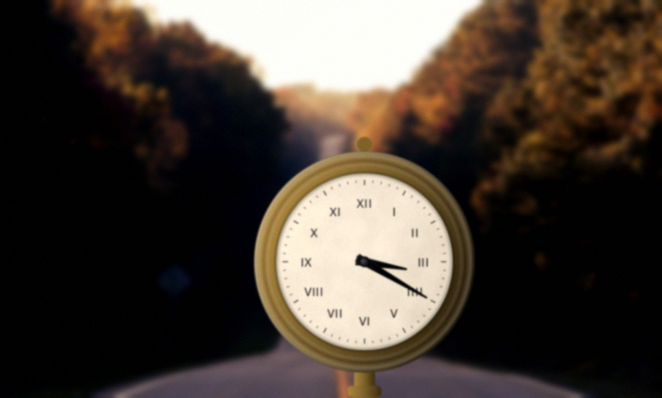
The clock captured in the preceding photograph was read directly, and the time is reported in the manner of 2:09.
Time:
3:20
